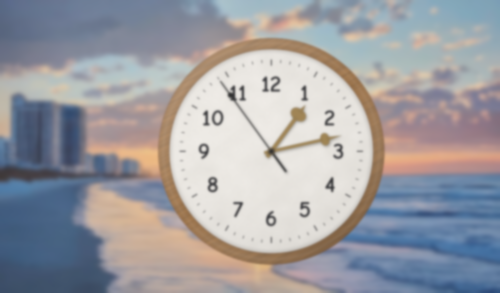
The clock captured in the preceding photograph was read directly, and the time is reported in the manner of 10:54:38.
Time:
1:12:54
